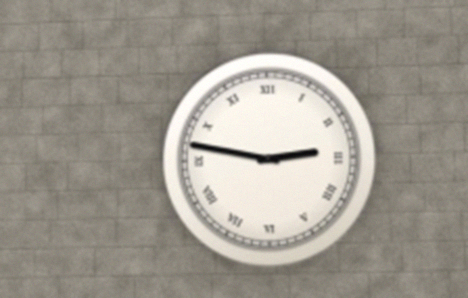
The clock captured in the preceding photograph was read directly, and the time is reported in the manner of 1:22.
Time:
2:47
